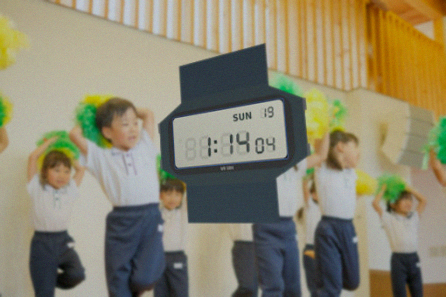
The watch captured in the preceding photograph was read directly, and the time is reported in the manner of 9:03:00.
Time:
1:14:04
